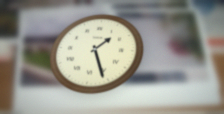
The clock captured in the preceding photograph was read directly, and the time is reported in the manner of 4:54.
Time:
1:26
